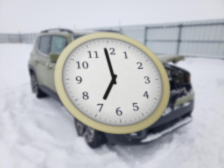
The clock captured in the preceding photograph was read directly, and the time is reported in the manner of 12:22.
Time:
6:59
